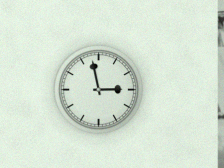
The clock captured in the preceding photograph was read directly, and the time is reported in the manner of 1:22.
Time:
2:58
